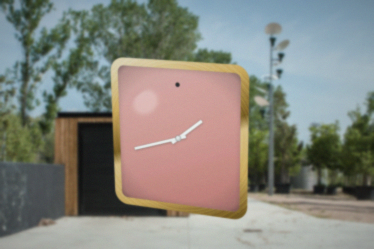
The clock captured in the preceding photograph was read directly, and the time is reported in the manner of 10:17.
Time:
1:42
